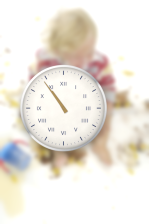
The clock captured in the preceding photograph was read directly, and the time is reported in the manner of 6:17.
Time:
10:54
